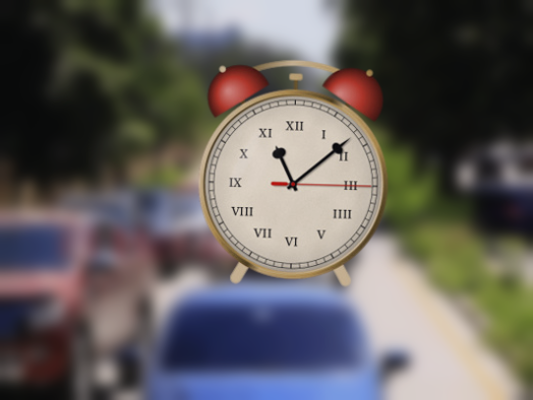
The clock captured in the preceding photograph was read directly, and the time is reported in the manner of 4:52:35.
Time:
11:08:15
